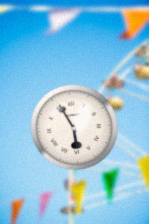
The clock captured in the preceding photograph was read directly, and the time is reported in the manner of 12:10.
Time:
5:56
